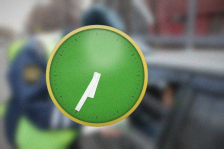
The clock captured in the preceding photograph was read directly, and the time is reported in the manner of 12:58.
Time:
6:35
